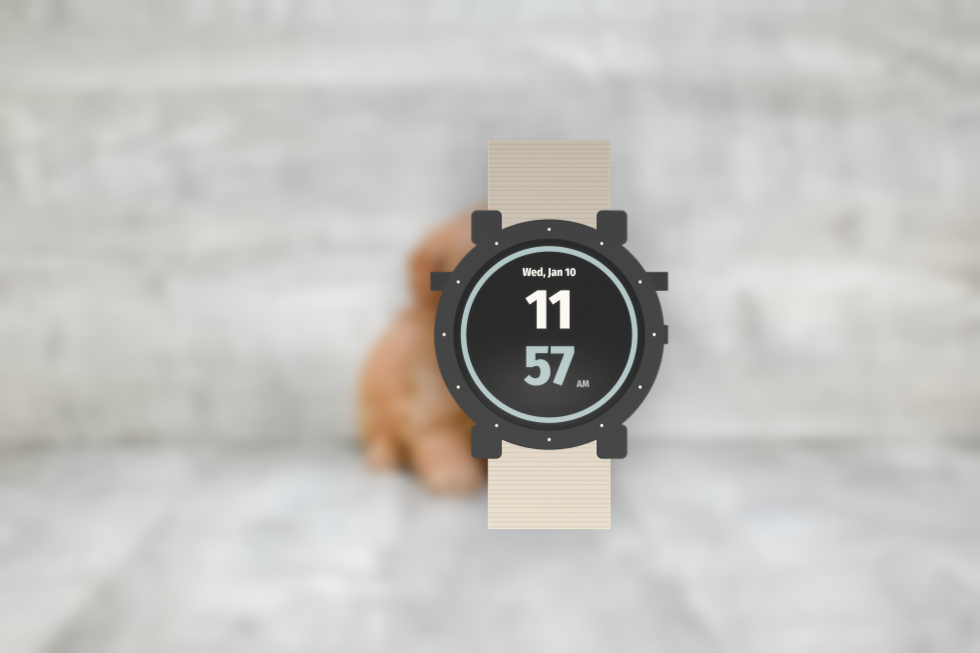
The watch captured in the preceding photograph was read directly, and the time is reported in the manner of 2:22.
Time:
11:57
